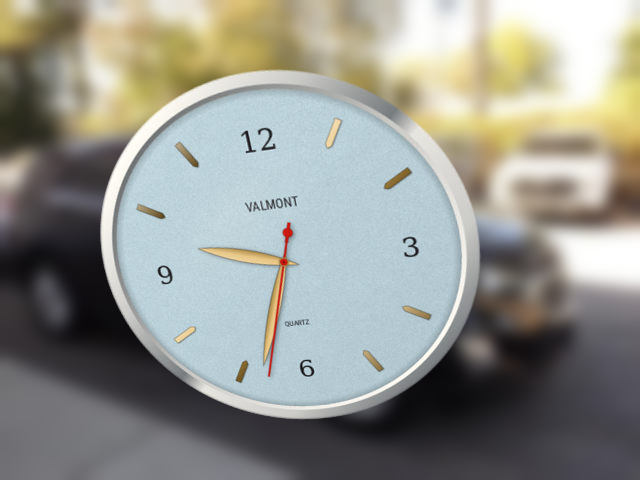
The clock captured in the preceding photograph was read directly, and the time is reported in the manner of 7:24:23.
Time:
9:33:33
